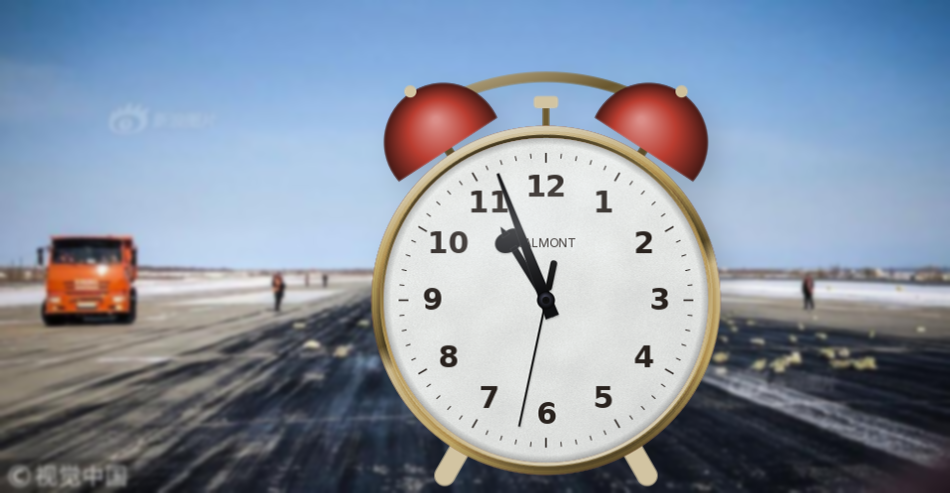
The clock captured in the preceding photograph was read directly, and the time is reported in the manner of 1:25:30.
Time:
10:56:32
